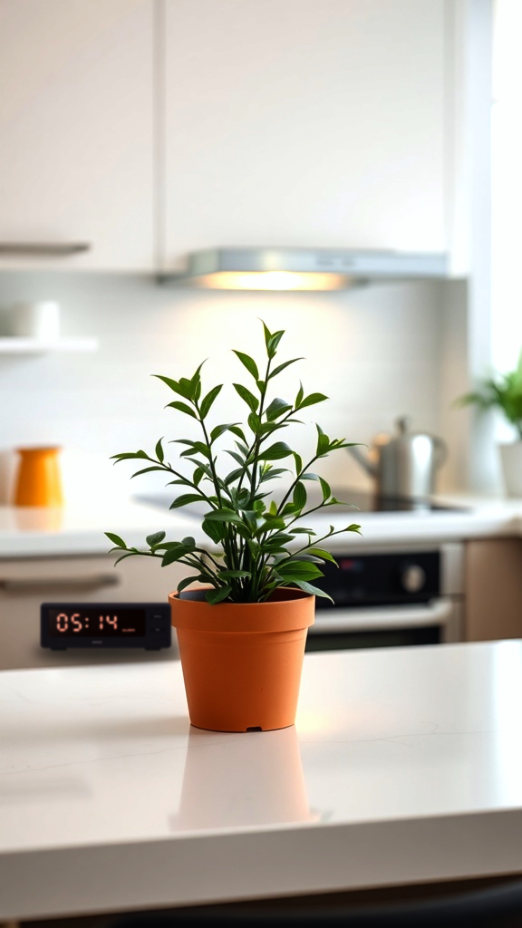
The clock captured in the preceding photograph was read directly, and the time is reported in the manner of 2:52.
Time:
5:14
